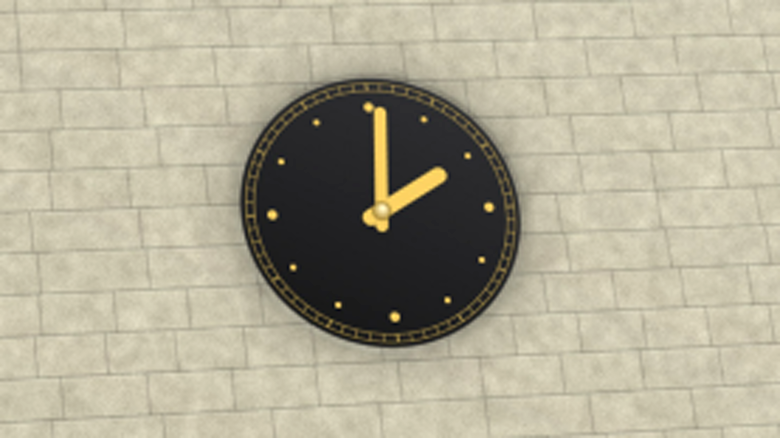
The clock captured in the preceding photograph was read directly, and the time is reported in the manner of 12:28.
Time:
2:01
